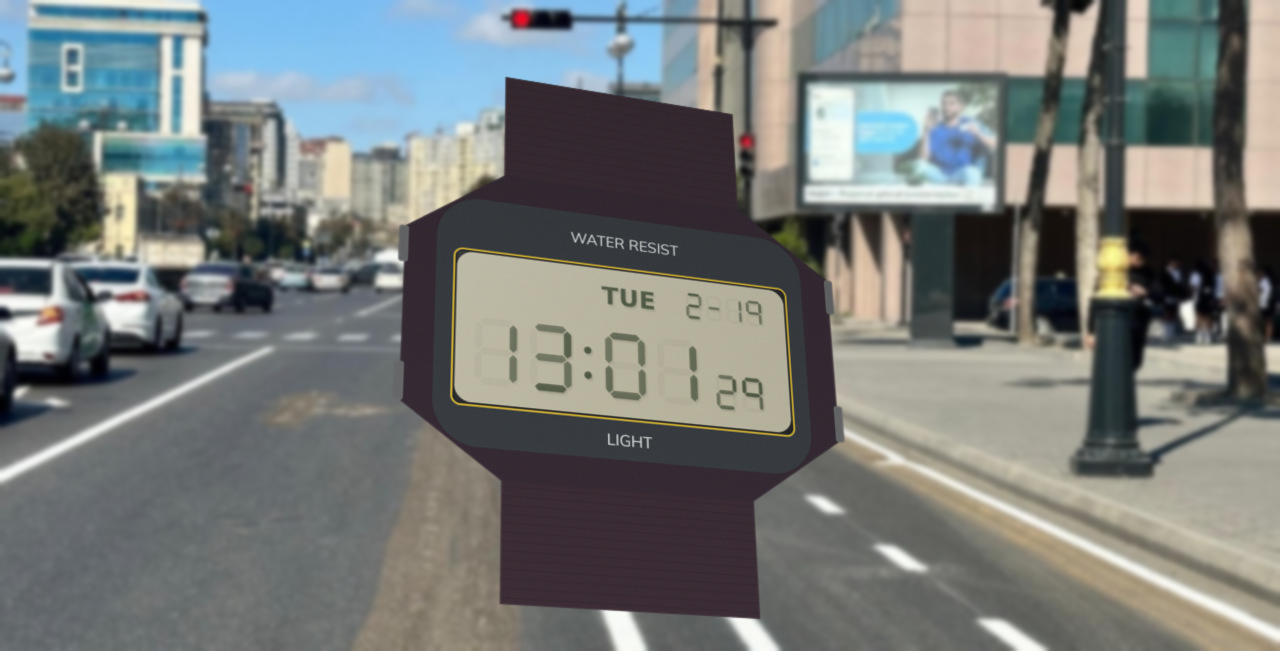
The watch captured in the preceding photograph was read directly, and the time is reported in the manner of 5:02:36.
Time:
13:01:29
